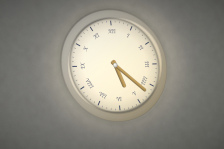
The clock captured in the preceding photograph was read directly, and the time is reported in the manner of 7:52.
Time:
5:22
